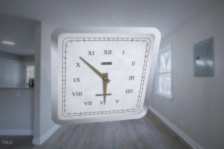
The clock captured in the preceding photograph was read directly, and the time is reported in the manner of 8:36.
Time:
5:52
